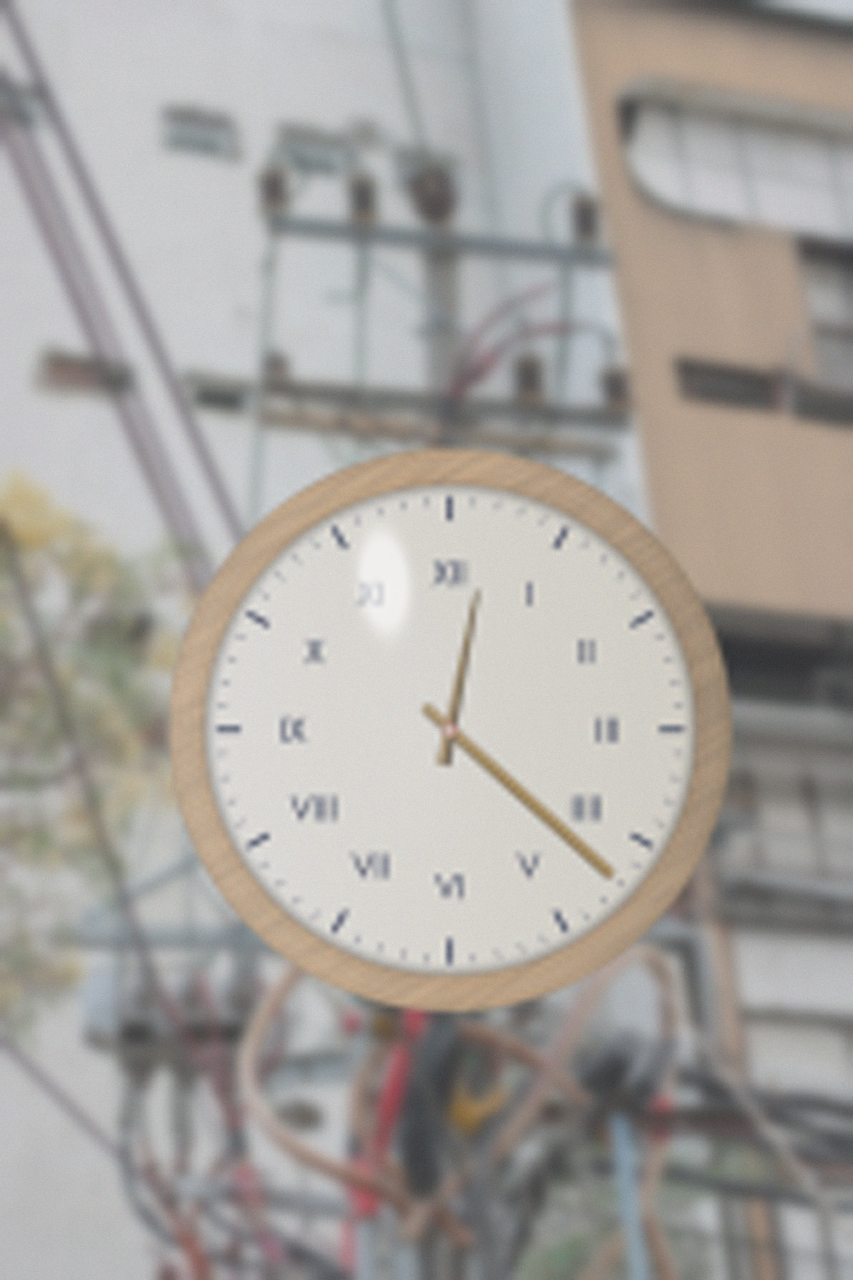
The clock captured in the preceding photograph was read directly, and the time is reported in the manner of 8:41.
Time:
12:22
